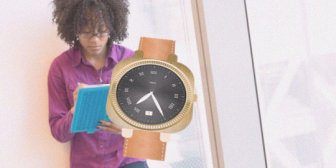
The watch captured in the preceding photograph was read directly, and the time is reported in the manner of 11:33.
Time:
7:25
